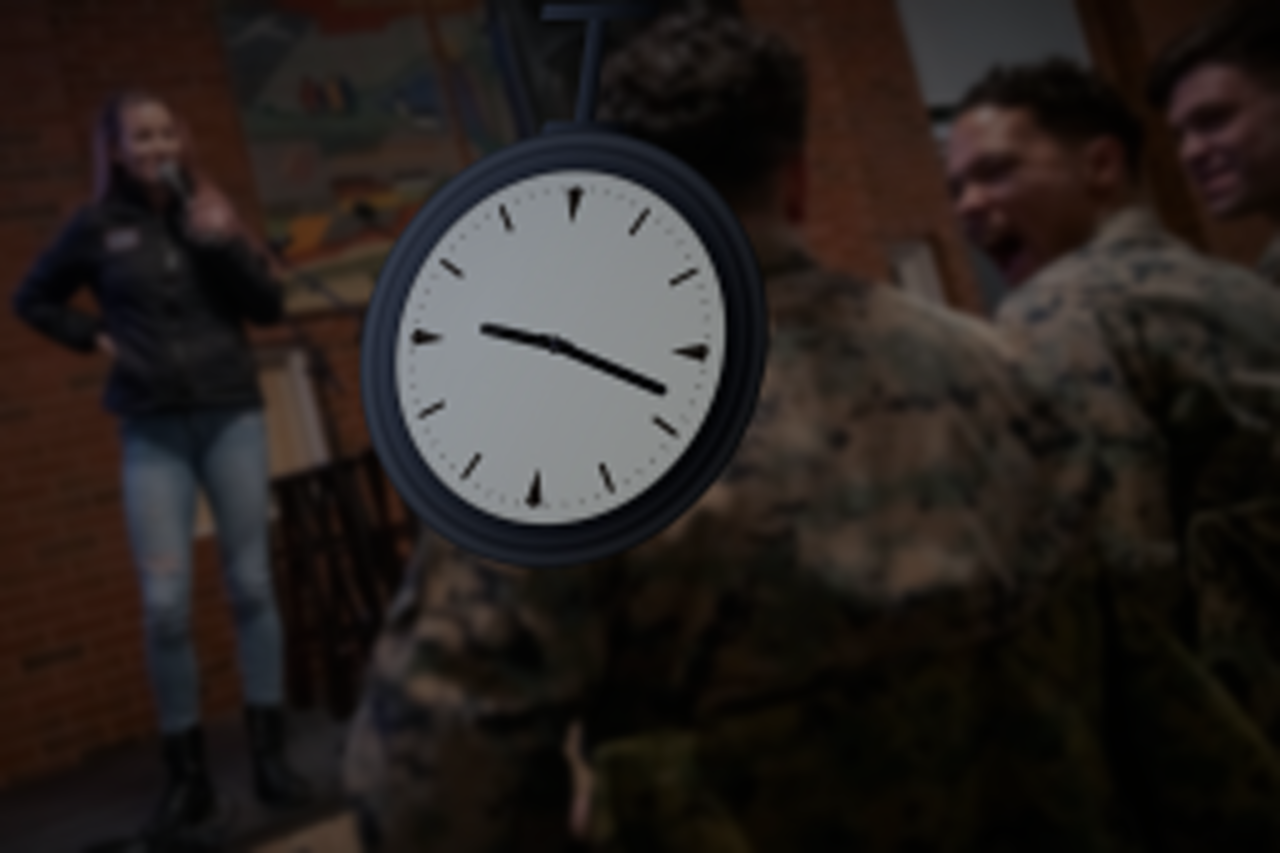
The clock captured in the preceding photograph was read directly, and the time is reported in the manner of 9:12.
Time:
9:18
